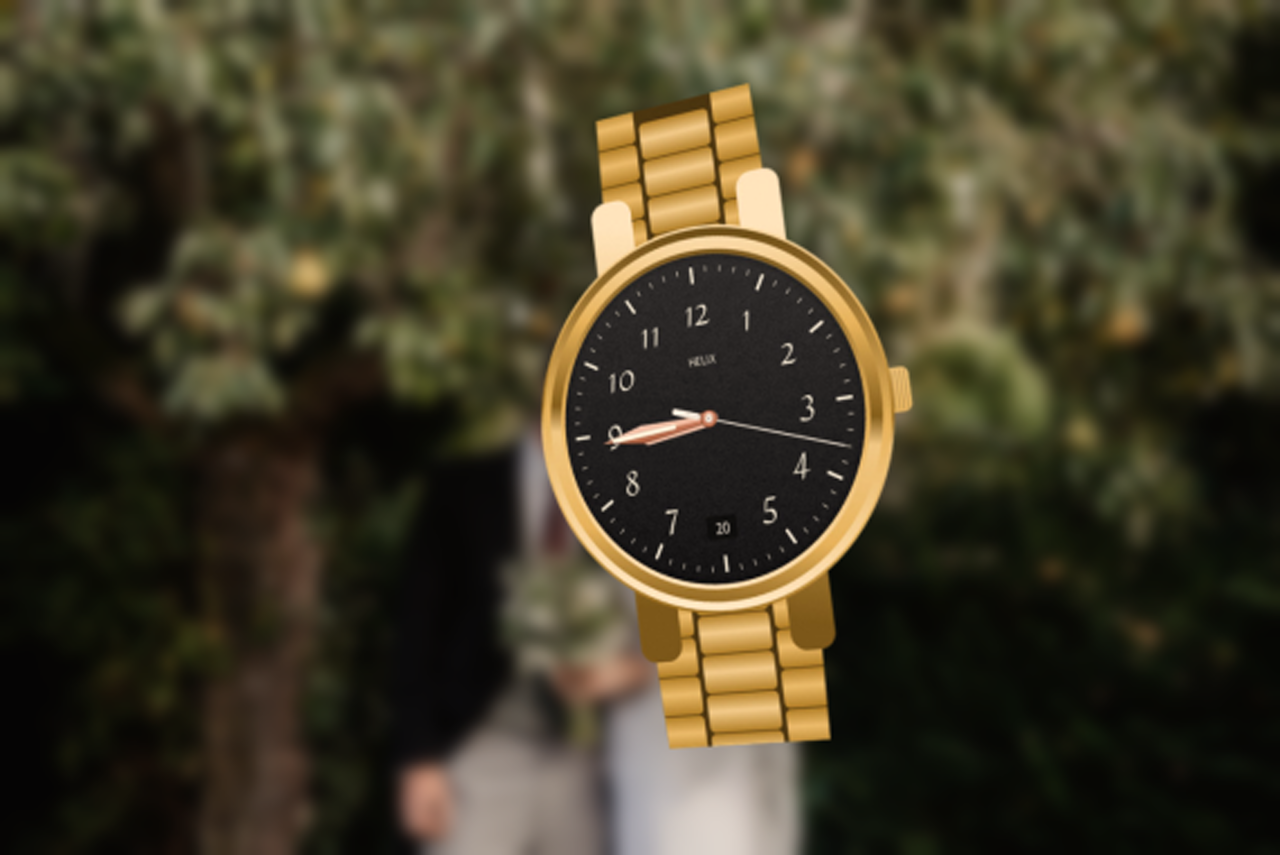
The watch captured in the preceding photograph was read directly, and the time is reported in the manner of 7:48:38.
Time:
8:44:18
